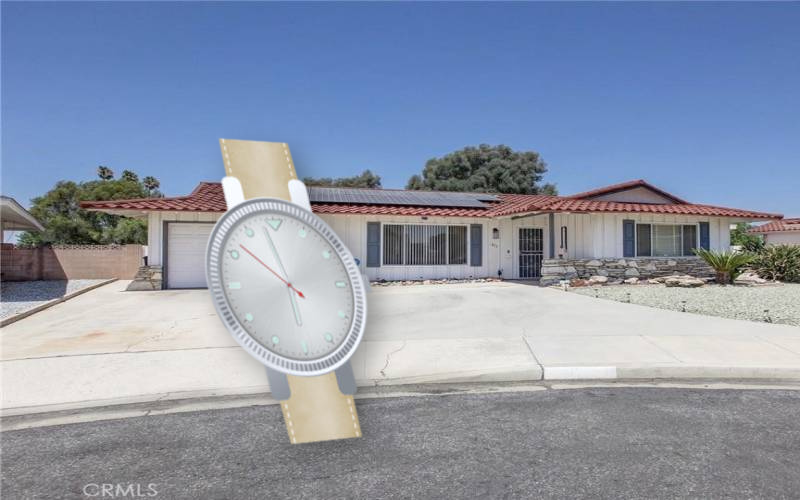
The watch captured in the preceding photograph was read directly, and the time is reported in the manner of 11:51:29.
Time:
5:57:52
